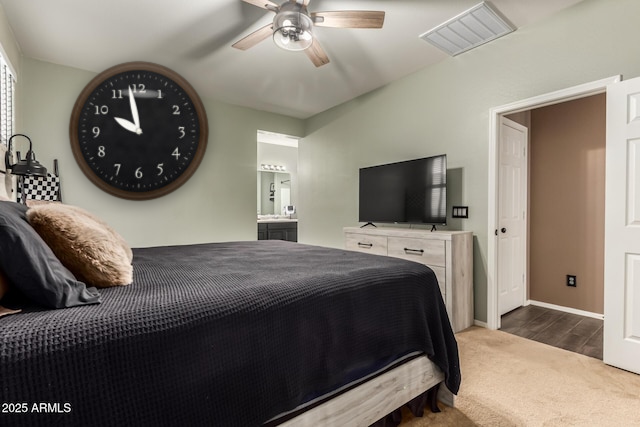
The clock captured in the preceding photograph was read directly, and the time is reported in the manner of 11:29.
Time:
9:58
